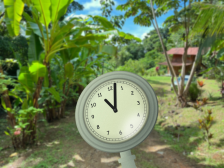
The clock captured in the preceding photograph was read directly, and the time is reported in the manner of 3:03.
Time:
11:02
